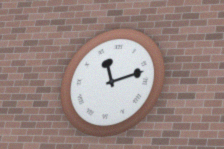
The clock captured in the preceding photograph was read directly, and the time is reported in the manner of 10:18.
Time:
11:12
